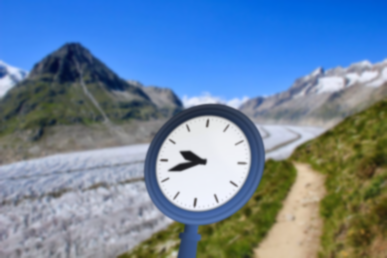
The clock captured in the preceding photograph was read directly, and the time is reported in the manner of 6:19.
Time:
9:42
